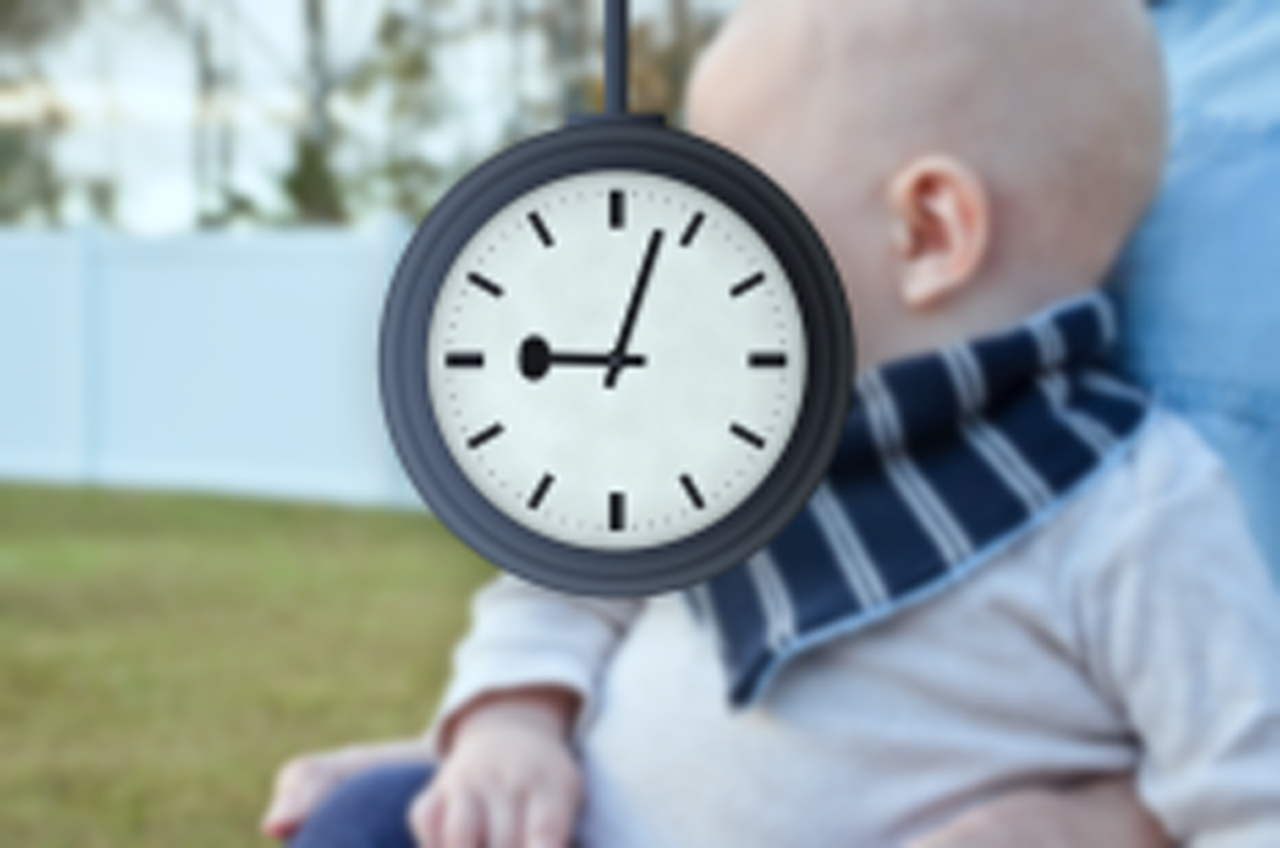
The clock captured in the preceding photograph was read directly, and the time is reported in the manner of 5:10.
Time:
9:03
